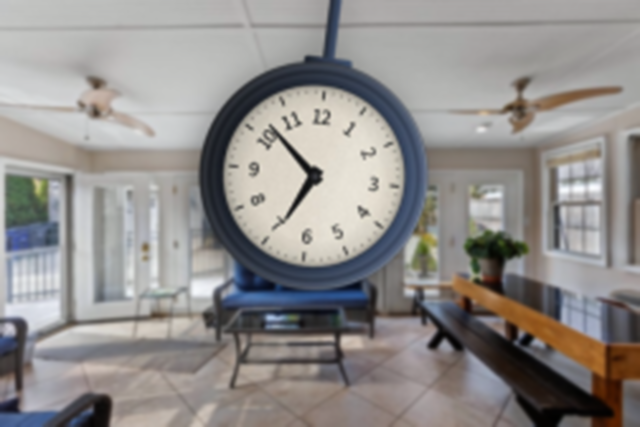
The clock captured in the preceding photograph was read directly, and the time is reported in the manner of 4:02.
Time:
6:52
